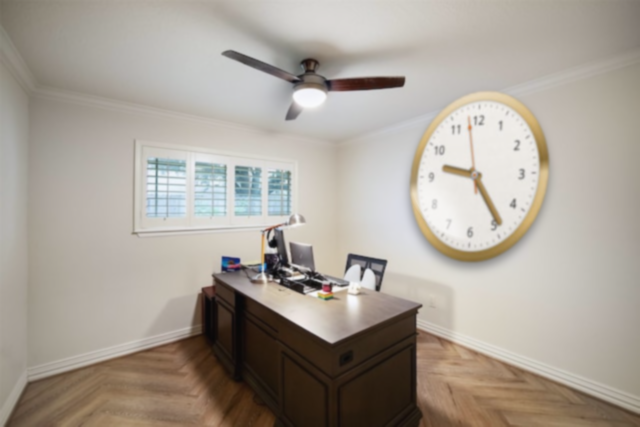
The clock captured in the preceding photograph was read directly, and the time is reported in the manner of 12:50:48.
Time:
9:23:58
